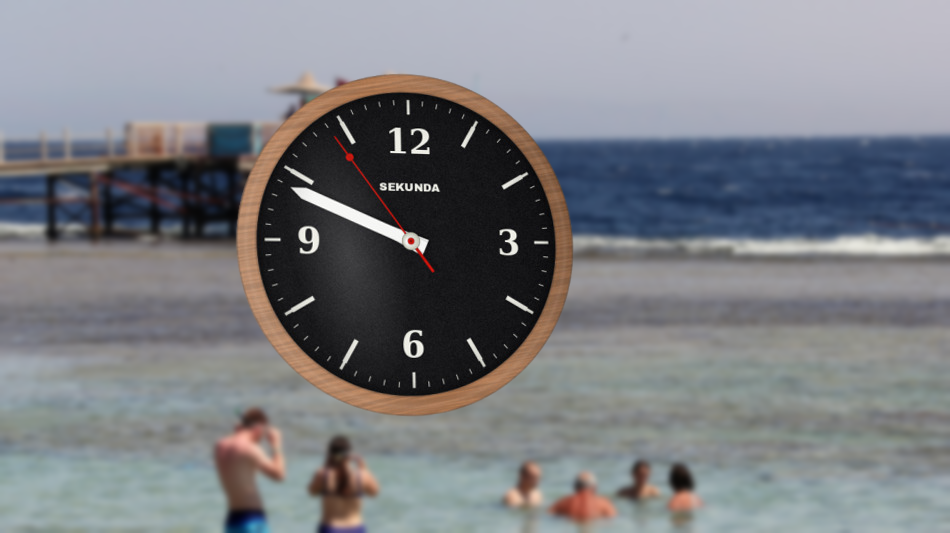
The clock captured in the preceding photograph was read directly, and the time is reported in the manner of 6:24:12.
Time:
9:48:54
